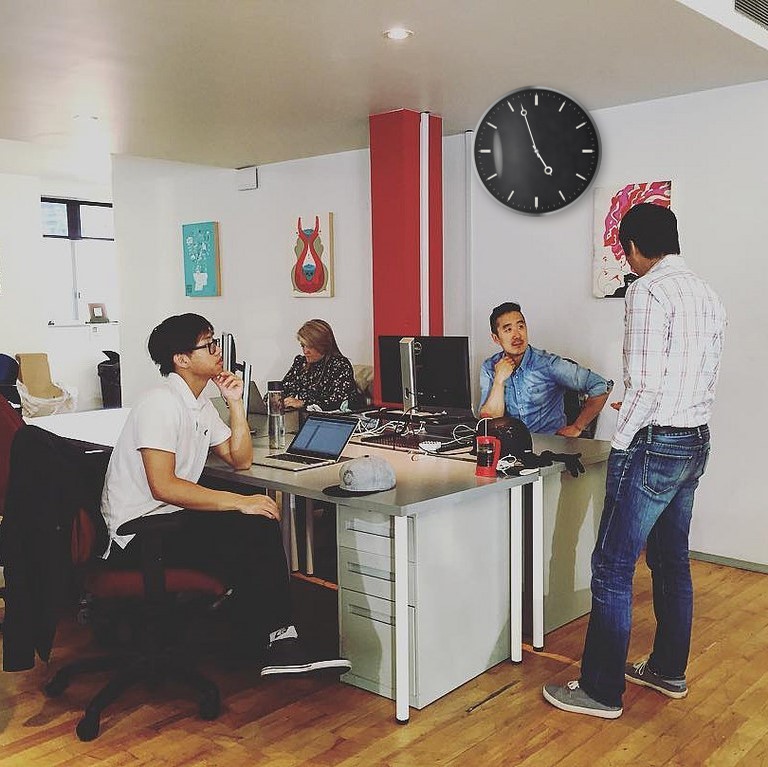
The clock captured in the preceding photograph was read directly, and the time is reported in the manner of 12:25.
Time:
4:57
